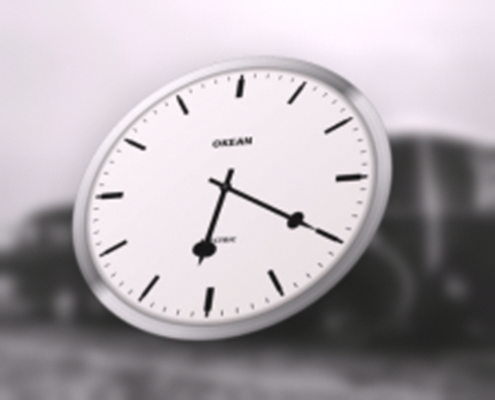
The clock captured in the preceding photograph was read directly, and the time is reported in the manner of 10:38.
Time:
6:20
